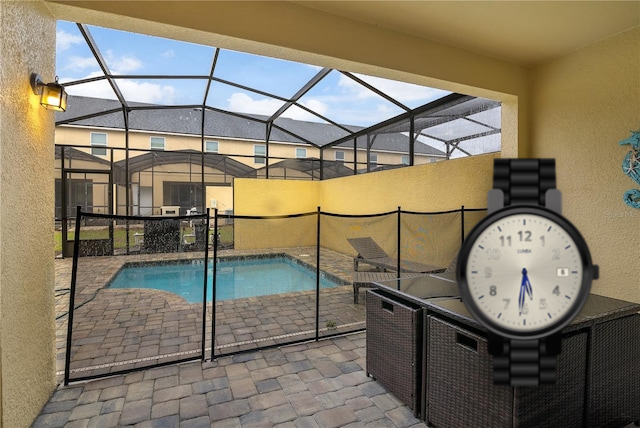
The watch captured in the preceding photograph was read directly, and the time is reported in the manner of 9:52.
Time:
5:31
